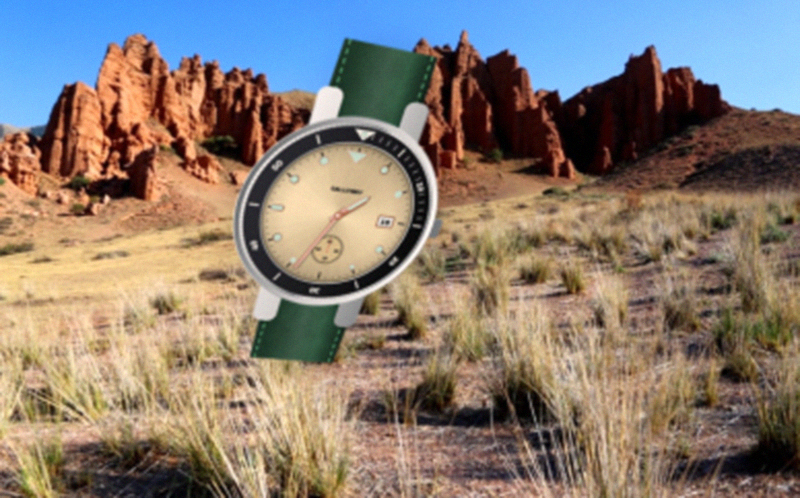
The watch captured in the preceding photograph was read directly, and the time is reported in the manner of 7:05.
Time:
1:34
